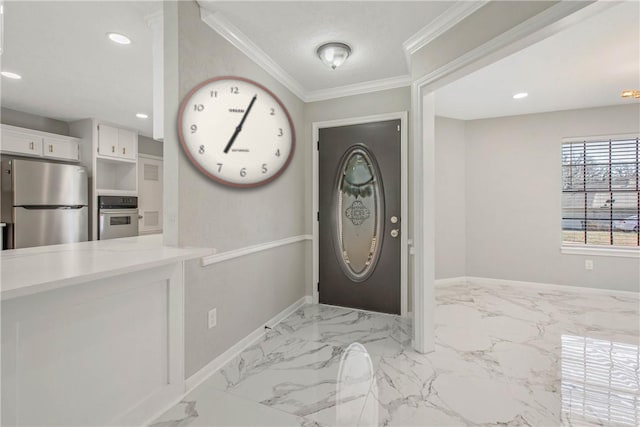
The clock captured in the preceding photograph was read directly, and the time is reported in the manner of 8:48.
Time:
7:05
